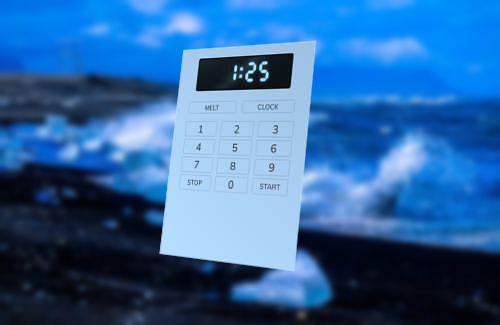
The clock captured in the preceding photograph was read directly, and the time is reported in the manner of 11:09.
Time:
1:25
